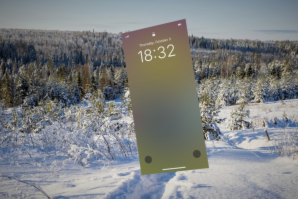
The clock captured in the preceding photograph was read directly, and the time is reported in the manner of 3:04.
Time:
18:32
